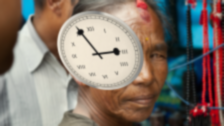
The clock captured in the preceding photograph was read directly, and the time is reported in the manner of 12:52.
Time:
2:56
